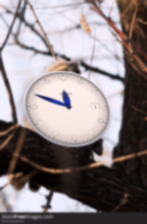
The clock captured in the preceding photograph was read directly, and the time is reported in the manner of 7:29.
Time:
11:49
